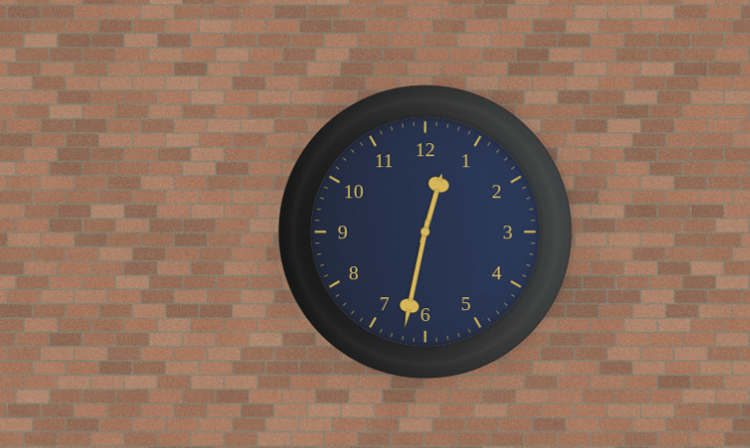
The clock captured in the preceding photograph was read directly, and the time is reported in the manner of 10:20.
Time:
12:32
